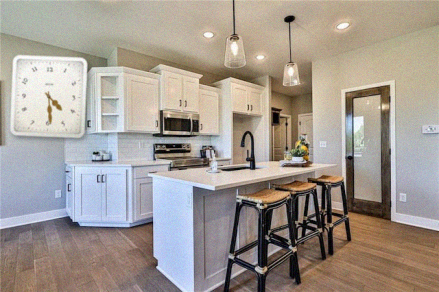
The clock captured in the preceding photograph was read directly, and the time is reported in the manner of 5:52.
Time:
4:29
